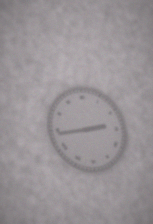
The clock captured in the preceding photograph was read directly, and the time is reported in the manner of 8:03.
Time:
2:44
